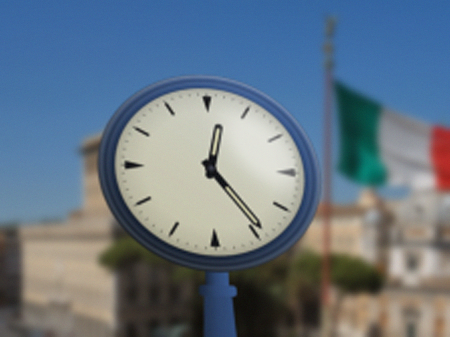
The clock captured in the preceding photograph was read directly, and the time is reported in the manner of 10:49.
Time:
12:24
